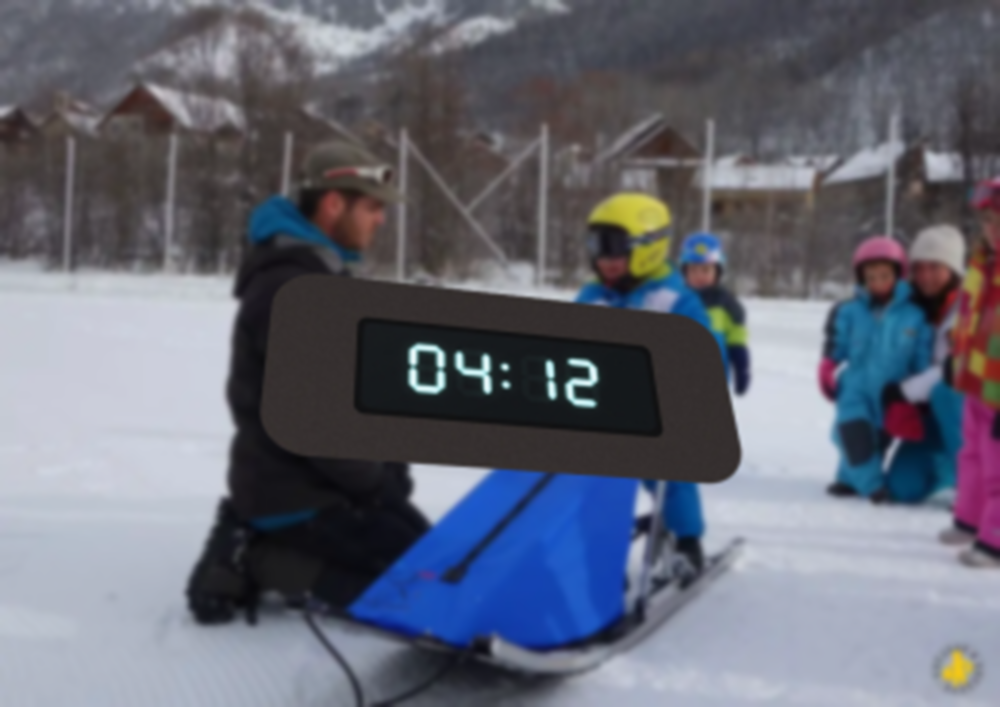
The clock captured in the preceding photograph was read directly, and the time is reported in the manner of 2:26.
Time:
4:12
